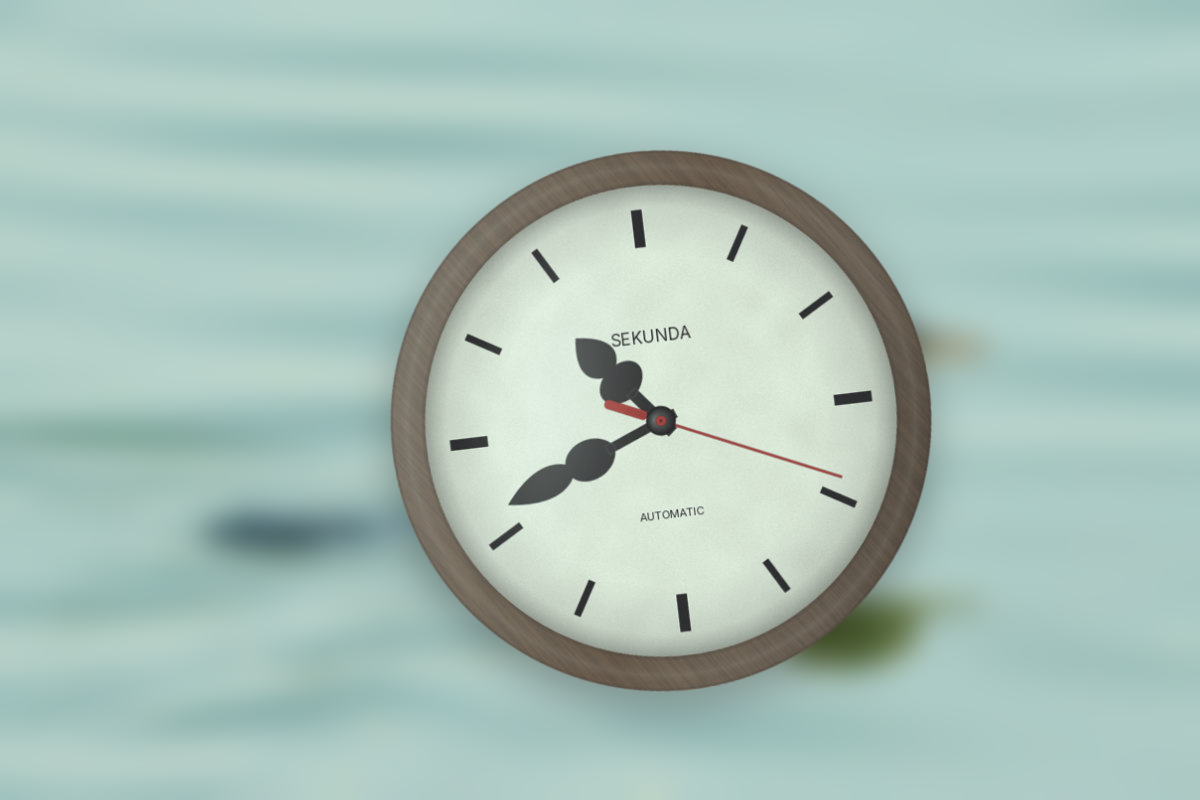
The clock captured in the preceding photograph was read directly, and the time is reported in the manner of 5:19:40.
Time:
10:41:19
